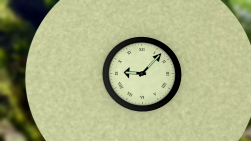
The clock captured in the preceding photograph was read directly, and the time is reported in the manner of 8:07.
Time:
9:07
